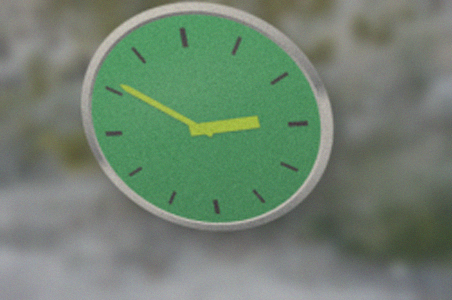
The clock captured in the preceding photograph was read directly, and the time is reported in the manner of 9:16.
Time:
2:51
